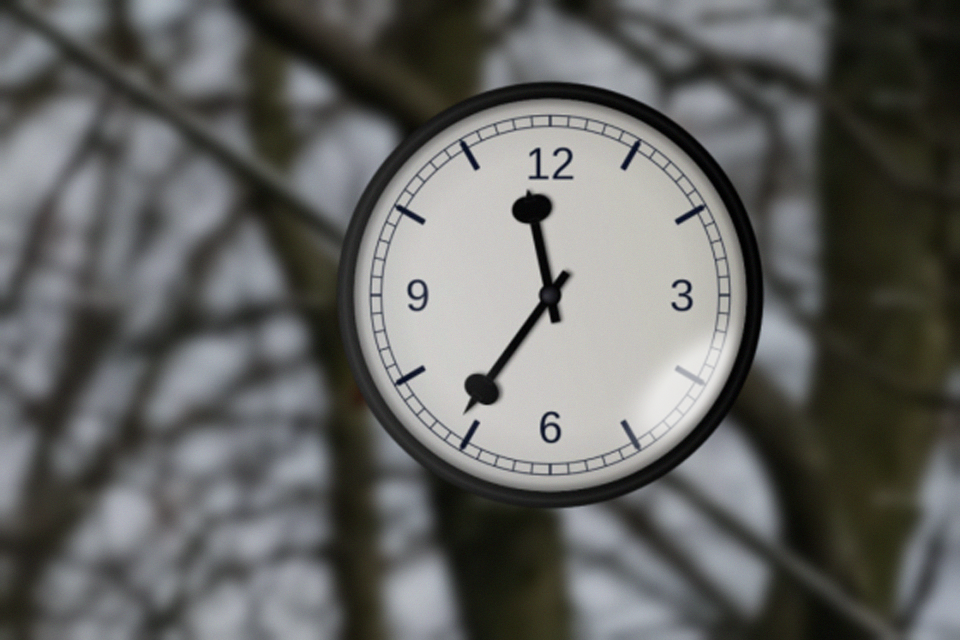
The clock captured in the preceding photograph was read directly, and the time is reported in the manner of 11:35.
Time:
11:36
